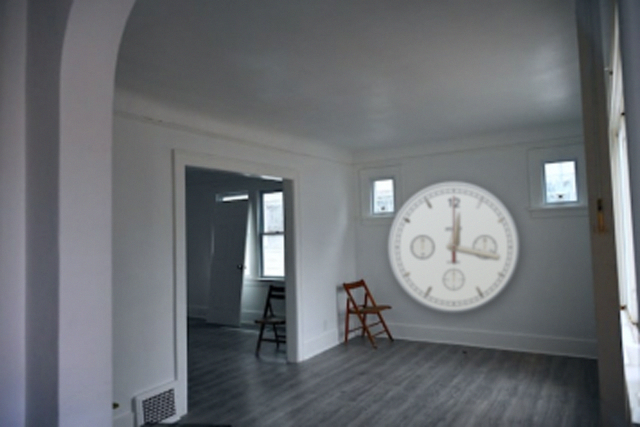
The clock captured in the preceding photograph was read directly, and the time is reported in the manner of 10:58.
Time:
12:17
